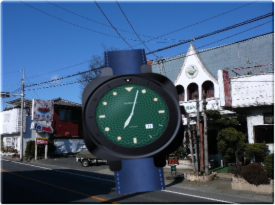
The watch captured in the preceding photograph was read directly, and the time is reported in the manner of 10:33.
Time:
7:03
